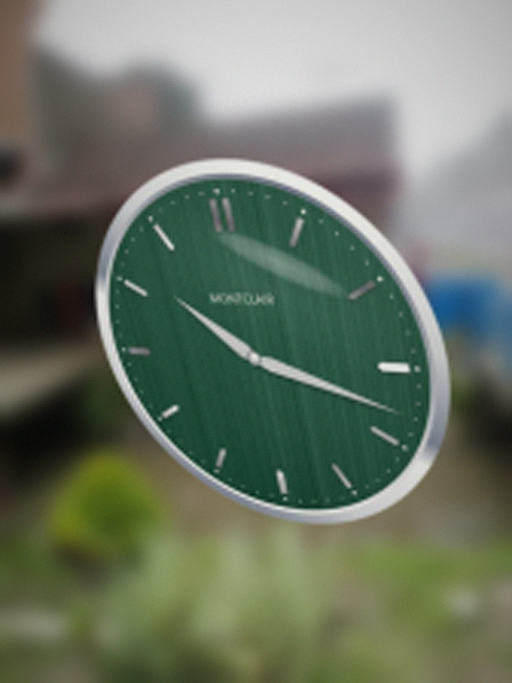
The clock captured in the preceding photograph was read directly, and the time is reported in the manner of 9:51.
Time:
10:18
